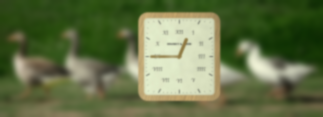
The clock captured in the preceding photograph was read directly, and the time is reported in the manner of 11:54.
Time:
12:45
